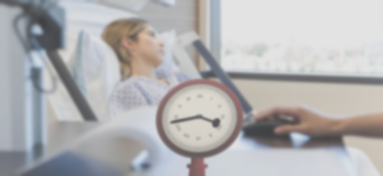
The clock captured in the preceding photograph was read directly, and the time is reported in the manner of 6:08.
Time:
3:43
